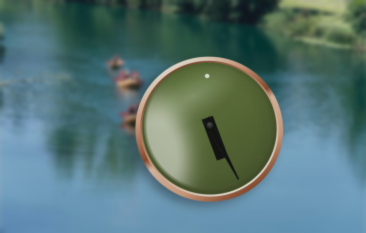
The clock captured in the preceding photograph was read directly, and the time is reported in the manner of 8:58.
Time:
5:26
